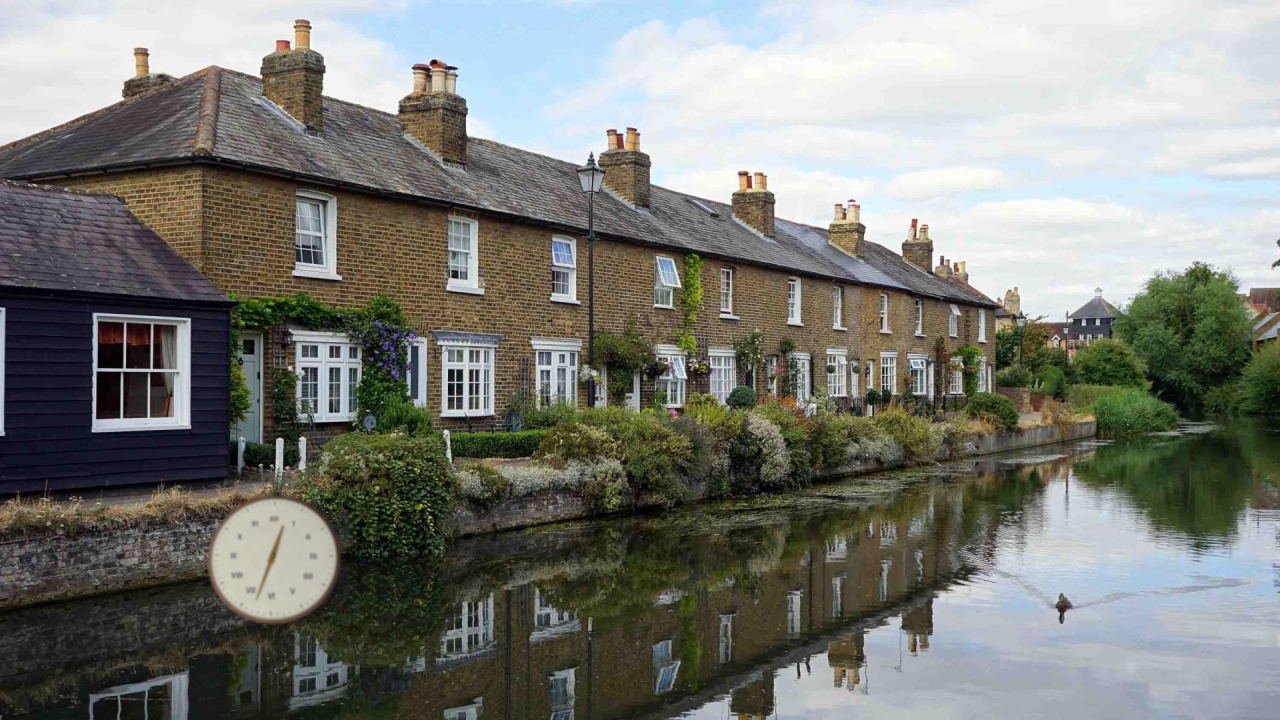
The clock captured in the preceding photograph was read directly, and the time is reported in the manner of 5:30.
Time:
12:33
